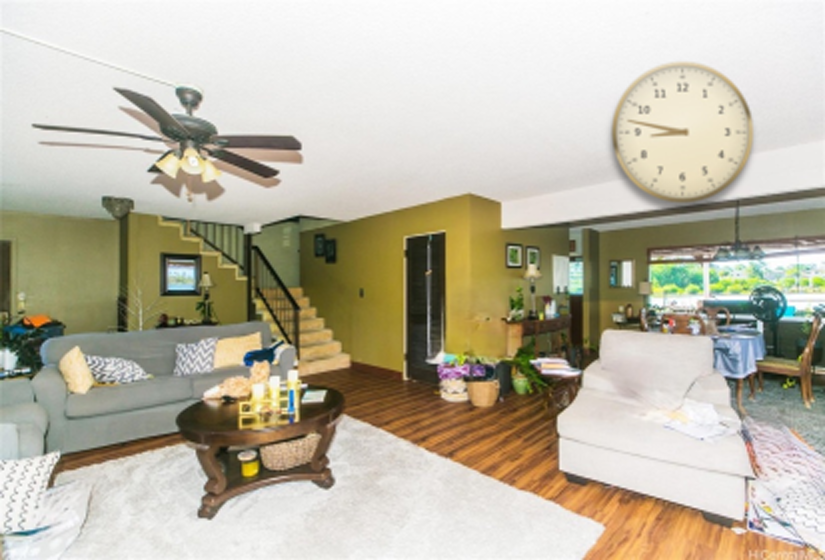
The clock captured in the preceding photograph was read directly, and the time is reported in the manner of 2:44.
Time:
8:47
